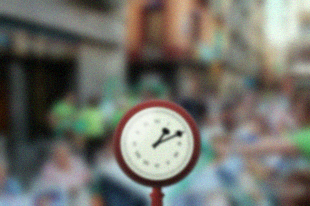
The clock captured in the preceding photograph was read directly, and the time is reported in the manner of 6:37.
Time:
1:11
